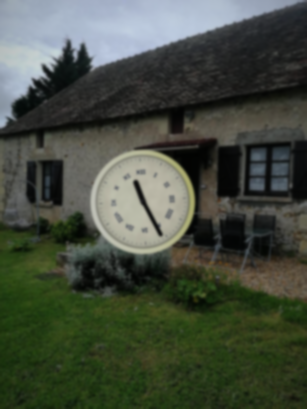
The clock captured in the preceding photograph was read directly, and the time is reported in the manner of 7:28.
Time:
11:26
